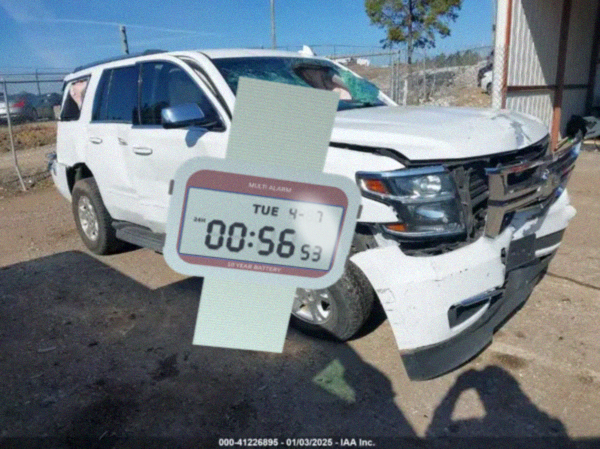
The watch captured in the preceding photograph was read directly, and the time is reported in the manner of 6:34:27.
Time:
0:56:53
